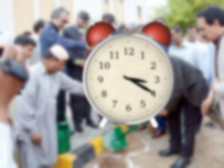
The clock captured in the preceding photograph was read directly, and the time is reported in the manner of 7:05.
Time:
3:20
